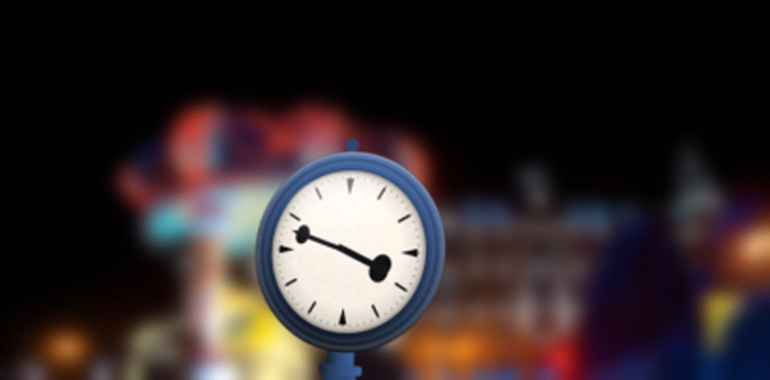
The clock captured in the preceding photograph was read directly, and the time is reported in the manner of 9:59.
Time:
3:48
